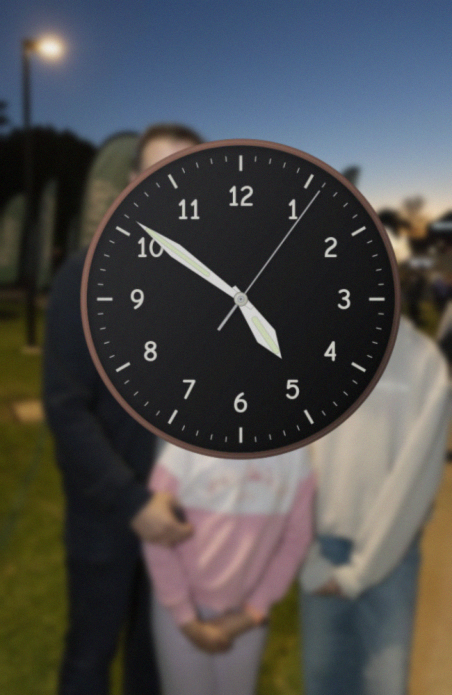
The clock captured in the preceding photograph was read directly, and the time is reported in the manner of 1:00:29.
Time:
4:51:06
